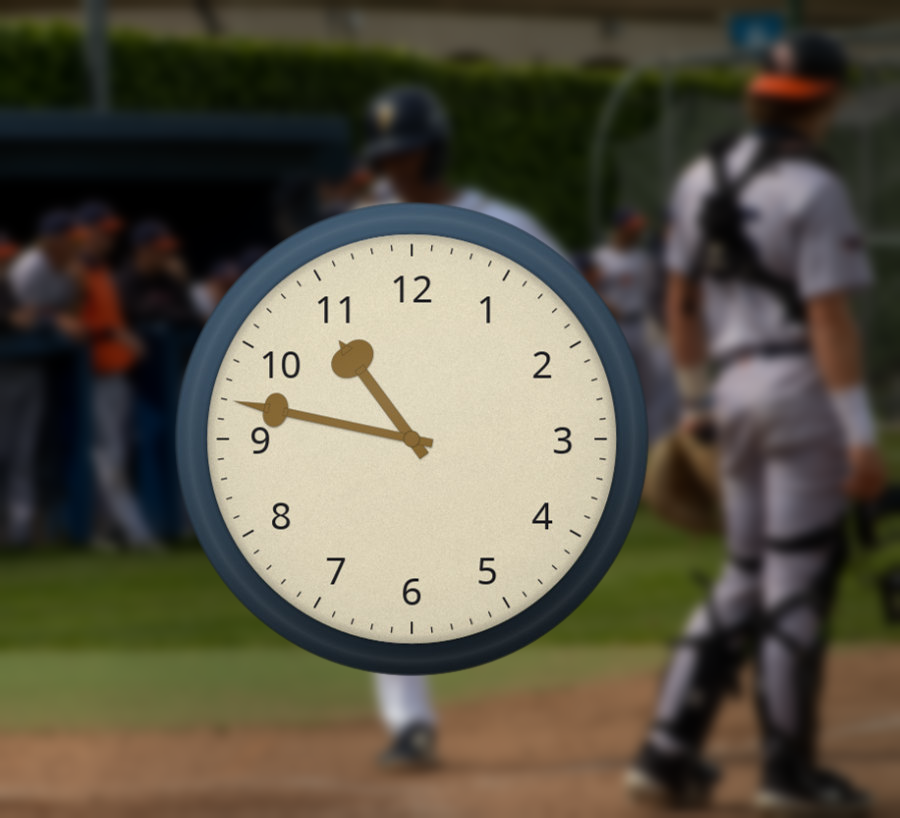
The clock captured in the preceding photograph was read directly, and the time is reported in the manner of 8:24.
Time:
10:47
